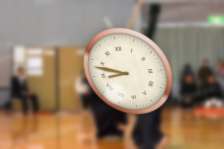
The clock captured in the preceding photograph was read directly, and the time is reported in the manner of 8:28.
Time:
8:48
